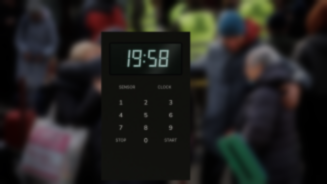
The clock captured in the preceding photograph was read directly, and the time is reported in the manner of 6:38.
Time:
19:58
